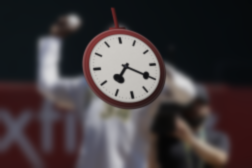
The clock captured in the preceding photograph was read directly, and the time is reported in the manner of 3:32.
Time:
7:20
